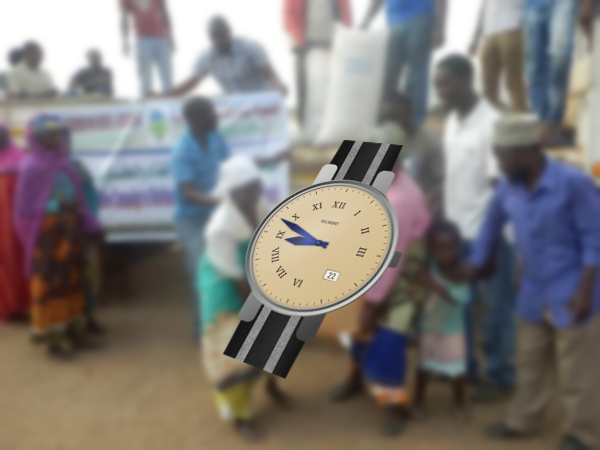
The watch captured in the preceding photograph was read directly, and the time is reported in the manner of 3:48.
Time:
8:48
